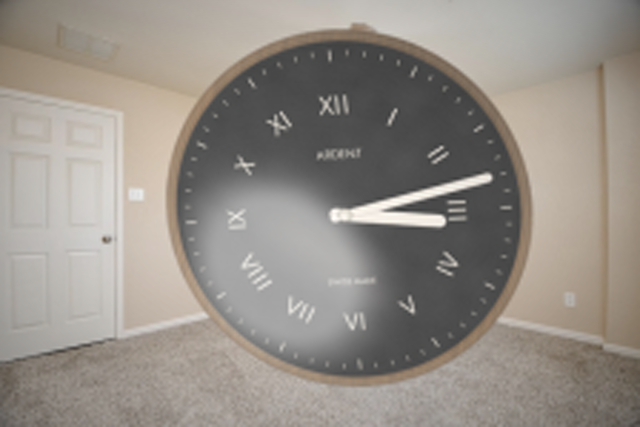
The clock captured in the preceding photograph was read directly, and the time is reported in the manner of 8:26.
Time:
3:13
